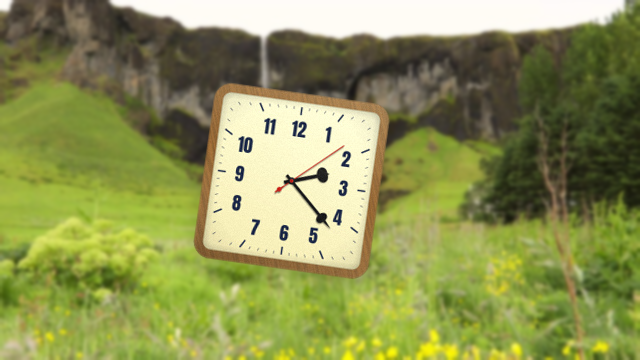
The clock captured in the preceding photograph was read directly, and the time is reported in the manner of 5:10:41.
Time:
2:22:08
